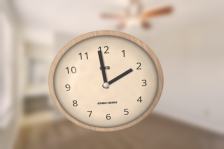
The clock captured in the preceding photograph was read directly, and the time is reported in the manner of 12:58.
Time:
1:59
